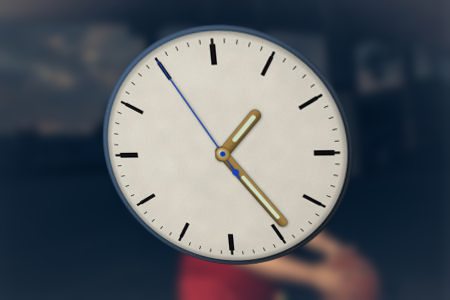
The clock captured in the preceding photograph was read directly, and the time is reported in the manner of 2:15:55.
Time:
1:23:55
